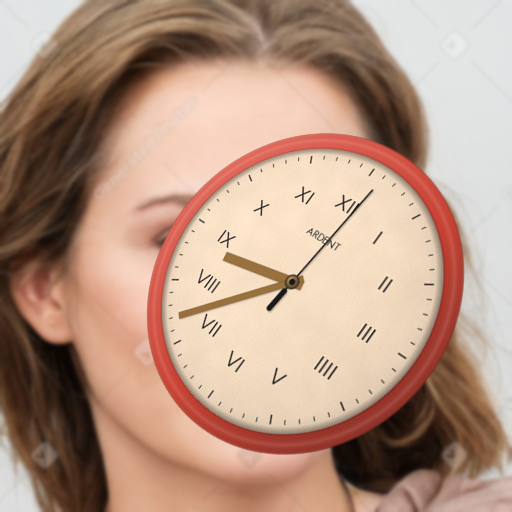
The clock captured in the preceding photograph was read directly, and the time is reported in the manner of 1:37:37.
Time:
8:37:01
